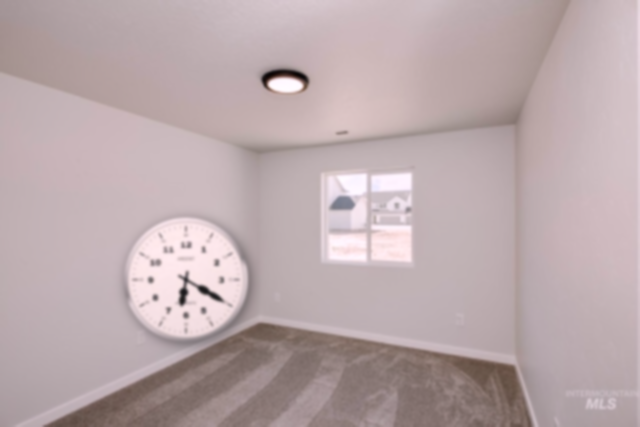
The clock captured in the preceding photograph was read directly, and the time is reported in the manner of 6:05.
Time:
6:20
